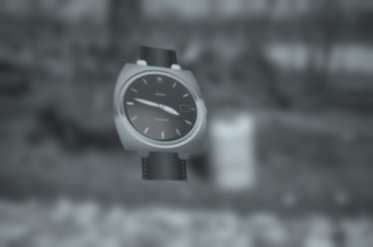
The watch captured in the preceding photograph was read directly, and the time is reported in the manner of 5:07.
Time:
3:47
